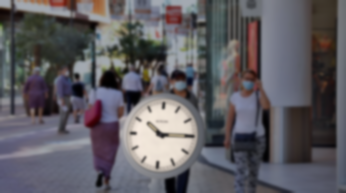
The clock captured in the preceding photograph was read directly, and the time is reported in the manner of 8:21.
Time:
10:15
